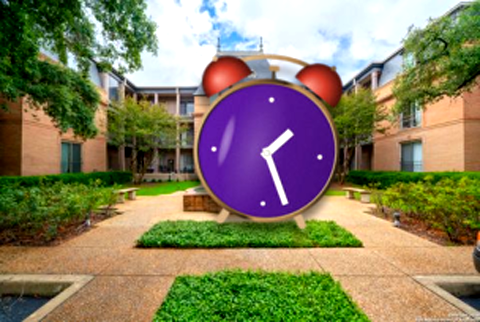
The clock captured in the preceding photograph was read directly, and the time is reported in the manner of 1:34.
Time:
1:26
